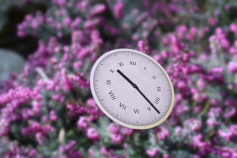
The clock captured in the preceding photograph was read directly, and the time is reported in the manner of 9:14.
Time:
10:23
